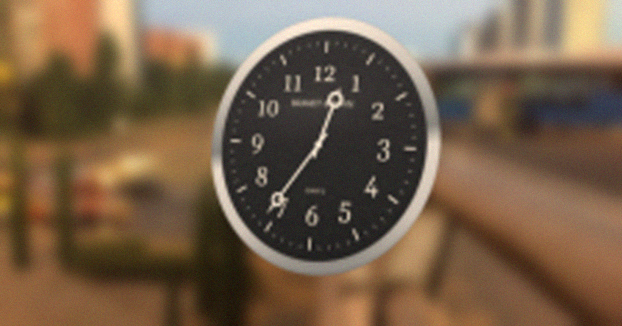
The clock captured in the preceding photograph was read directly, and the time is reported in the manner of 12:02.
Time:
12:36
